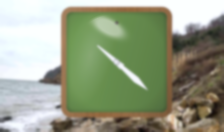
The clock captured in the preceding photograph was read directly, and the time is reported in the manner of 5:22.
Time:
10:22
